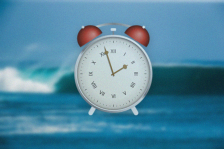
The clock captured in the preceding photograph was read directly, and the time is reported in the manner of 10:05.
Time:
1:57
